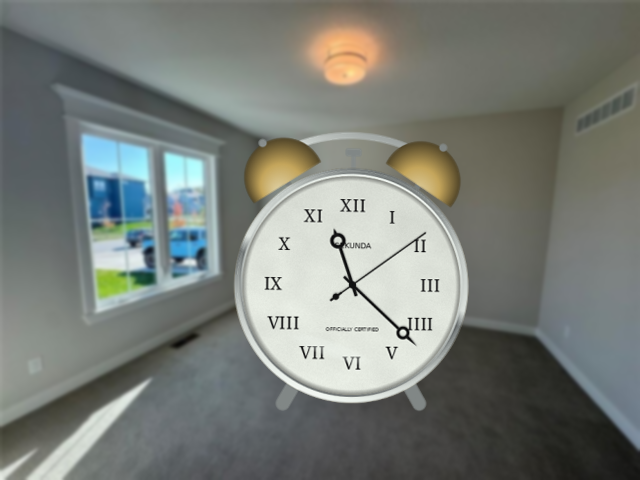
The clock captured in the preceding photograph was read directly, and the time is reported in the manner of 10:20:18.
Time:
11:22:09
